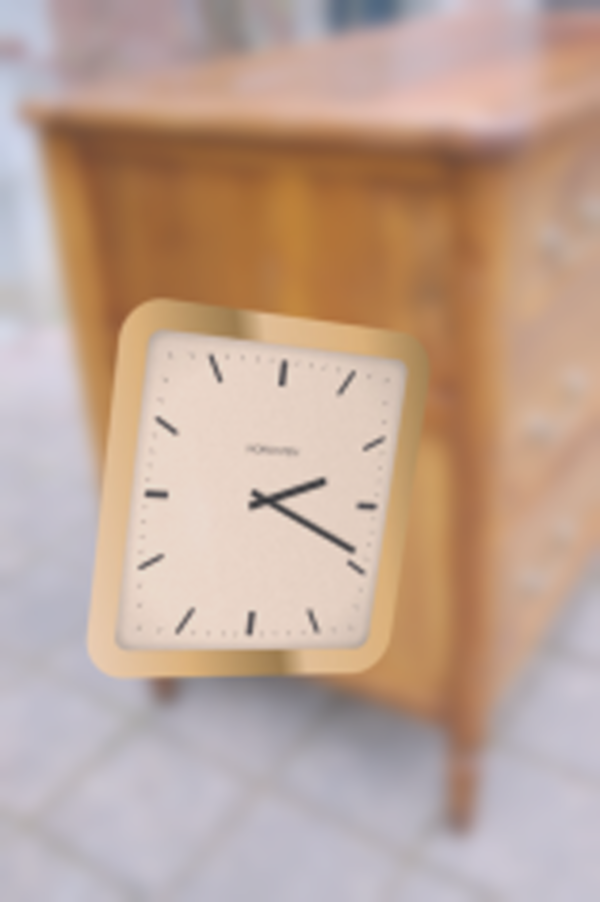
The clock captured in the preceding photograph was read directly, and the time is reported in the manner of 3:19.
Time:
2:19
